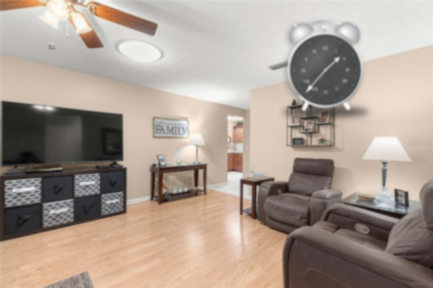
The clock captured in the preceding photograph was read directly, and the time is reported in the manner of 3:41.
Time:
1:37
